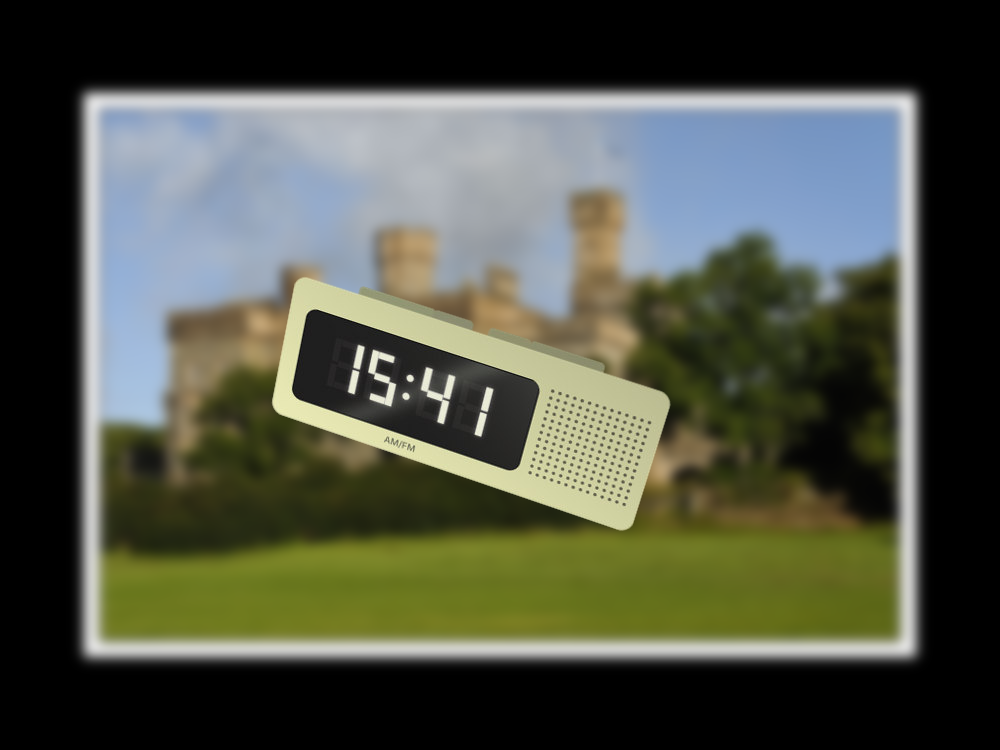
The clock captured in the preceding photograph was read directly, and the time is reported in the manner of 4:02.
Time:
15:41
